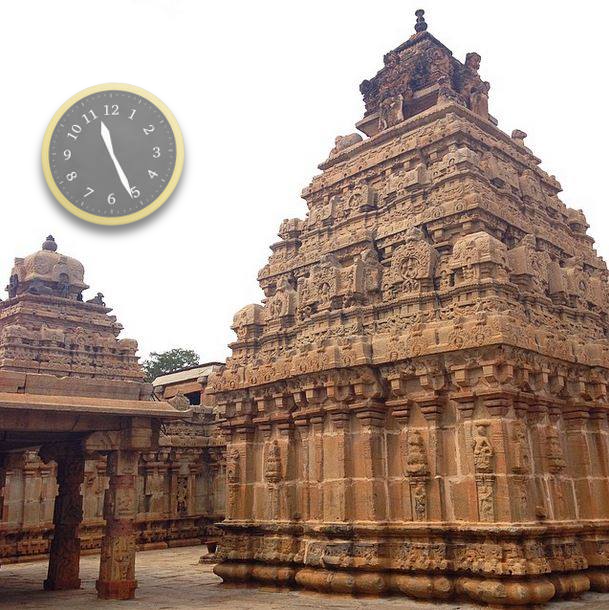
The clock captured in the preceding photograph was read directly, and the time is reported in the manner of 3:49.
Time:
11:26
